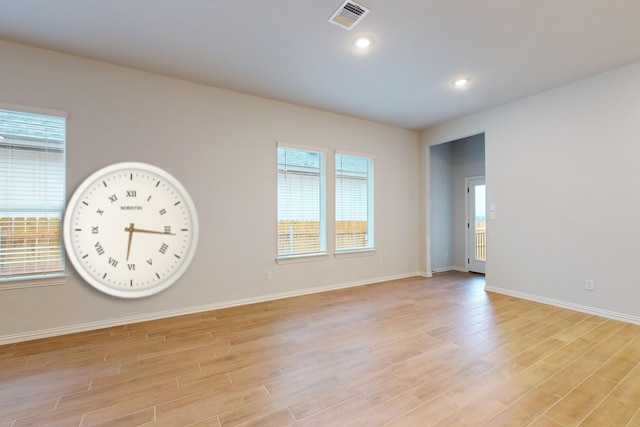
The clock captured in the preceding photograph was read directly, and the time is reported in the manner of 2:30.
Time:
6:16
